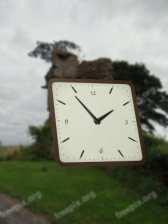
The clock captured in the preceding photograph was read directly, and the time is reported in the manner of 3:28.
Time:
1:54
